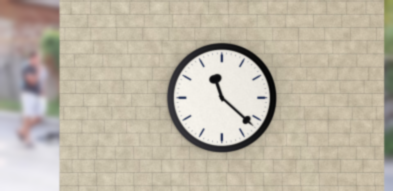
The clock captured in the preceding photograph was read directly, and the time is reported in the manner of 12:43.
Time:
11:22
